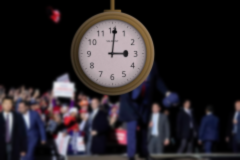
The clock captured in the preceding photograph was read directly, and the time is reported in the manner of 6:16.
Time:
3:01
